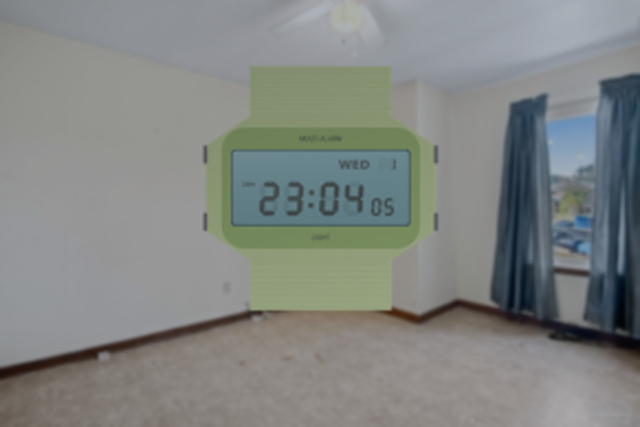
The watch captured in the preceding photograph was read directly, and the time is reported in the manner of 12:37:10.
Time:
23:04:05
